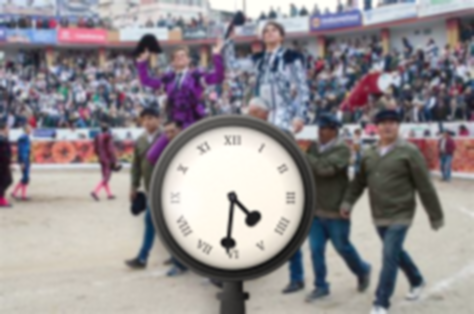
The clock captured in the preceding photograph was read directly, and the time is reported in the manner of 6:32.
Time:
4:31
